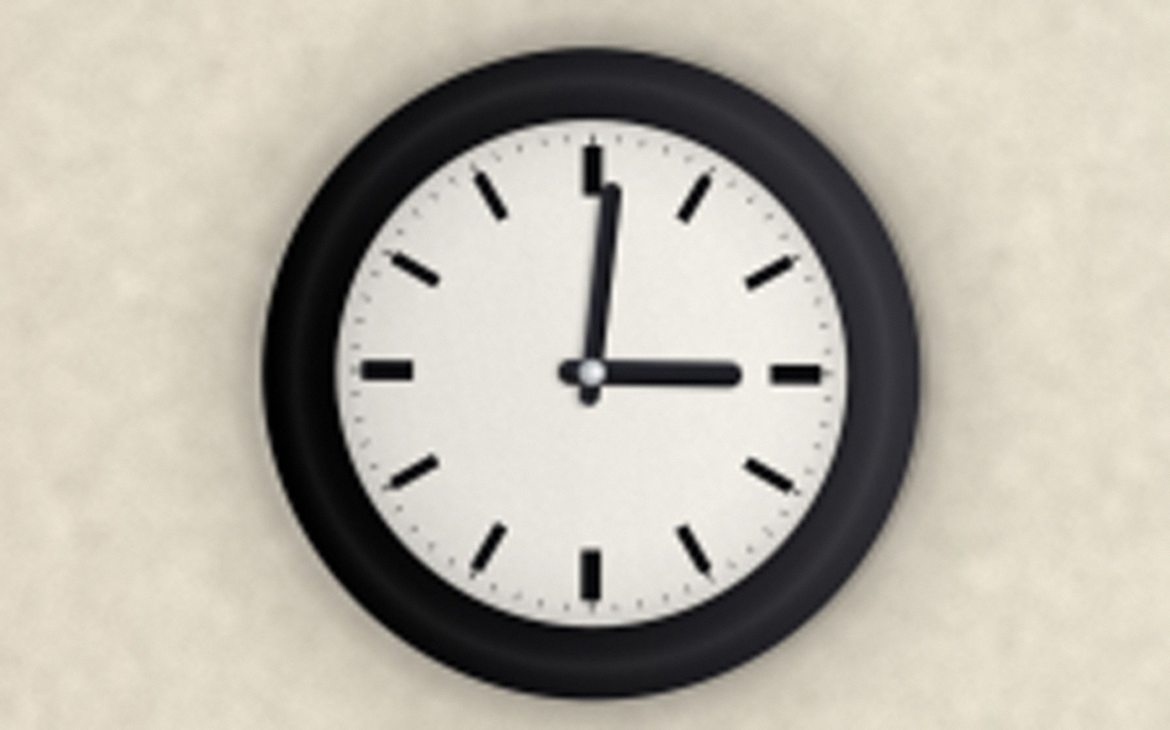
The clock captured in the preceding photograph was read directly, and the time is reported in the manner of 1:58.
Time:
3:01
